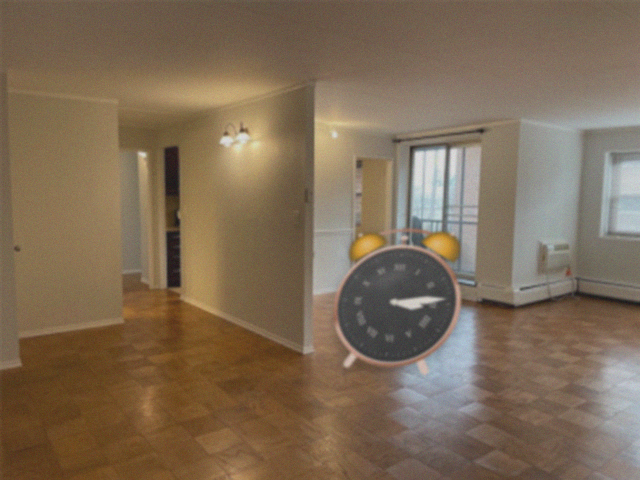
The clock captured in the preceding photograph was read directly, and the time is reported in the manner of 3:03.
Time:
3:14
